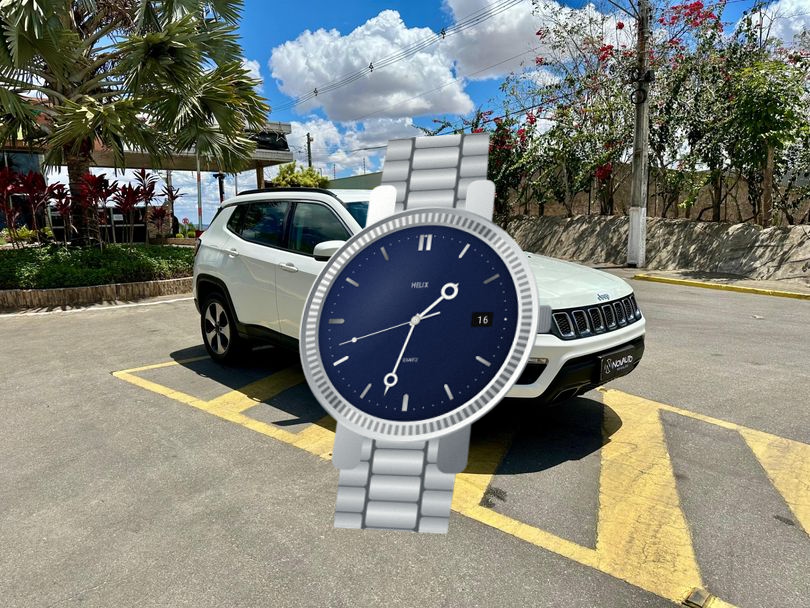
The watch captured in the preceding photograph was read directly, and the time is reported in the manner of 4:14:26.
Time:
1:32:42
